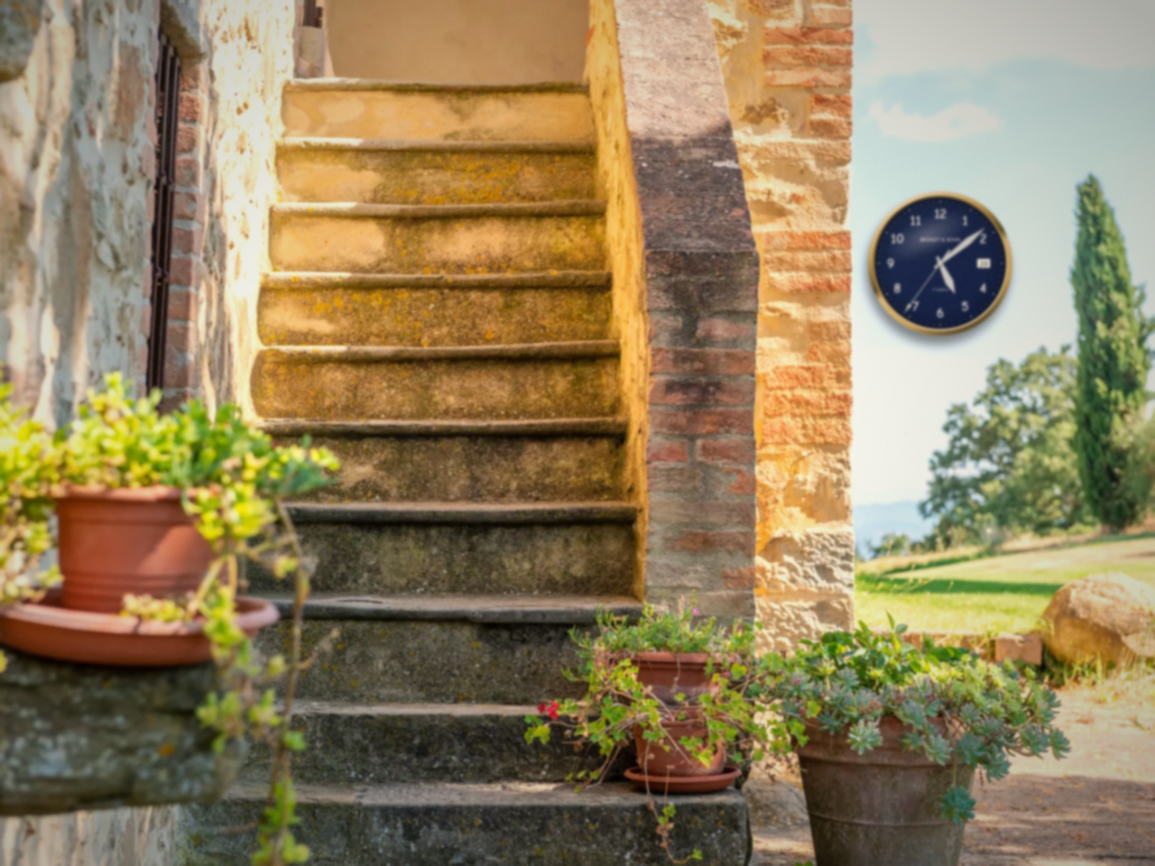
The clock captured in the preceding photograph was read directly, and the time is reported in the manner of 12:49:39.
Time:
5:08:36
